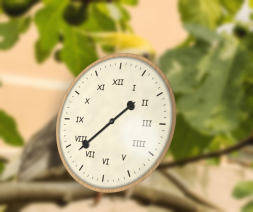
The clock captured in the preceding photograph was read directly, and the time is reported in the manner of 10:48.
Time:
1:38
